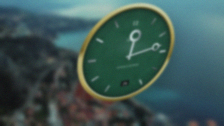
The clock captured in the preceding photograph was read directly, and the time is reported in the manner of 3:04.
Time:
12:13
